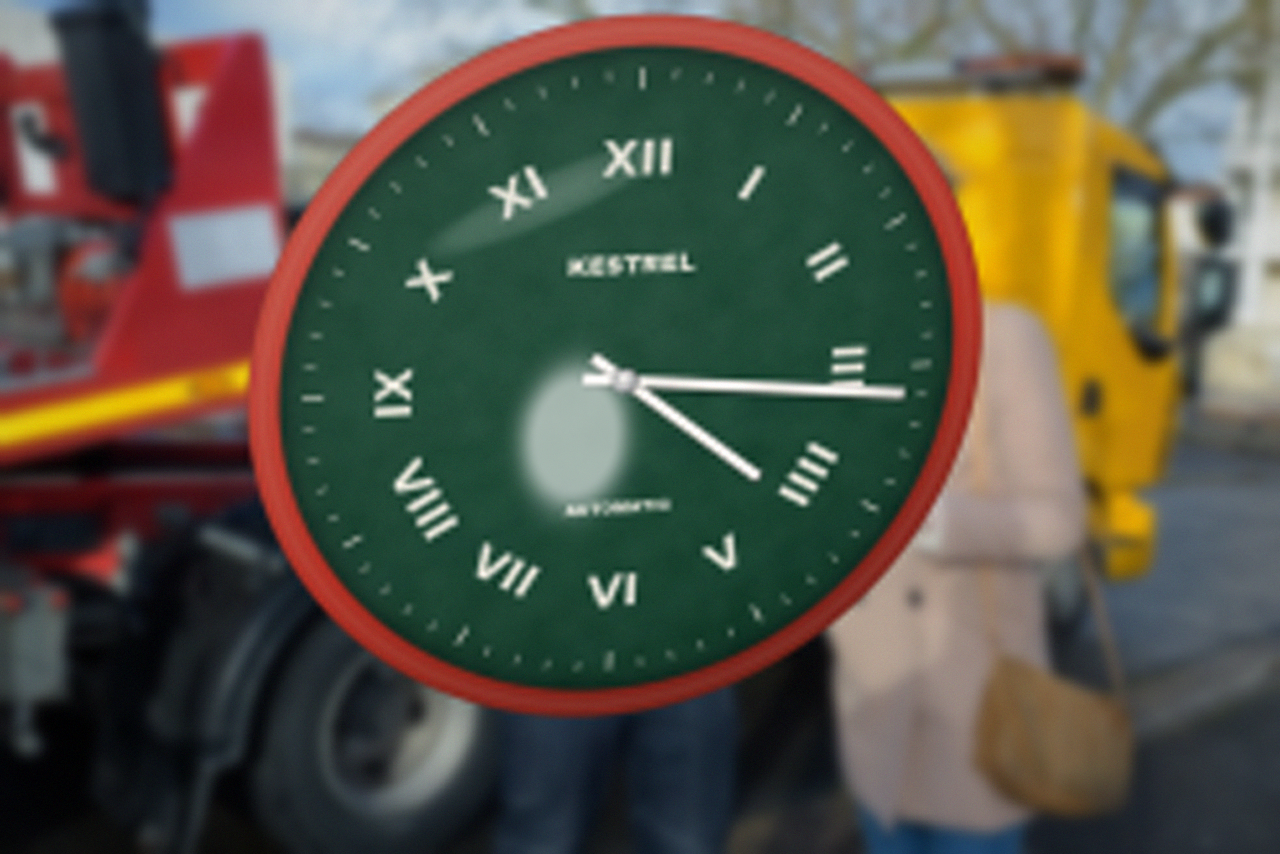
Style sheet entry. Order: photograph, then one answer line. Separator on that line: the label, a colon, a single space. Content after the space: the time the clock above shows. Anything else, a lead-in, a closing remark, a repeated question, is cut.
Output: 4:16
